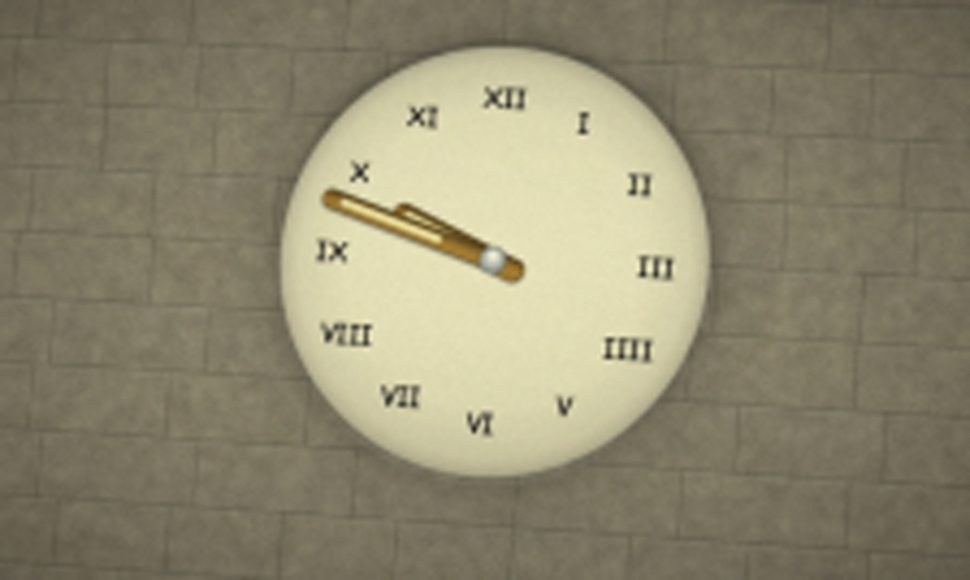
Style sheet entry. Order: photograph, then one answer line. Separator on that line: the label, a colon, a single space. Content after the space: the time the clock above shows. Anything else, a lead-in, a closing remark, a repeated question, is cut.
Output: 9:48
